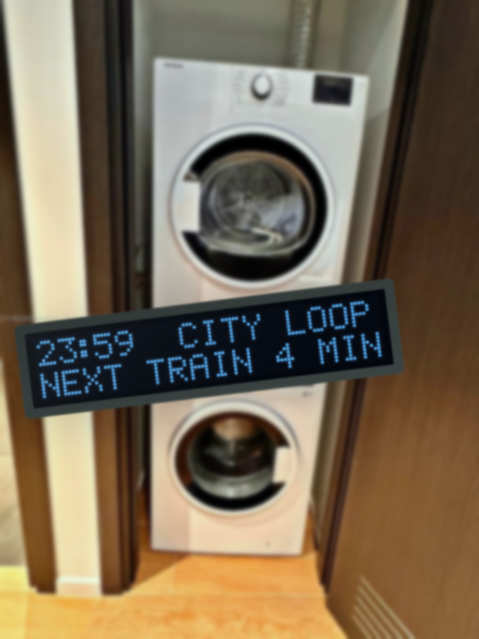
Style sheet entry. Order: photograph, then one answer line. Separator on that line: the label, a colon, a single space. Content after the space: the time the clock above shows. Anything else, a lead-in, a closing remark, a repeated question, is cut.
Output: 23:59
